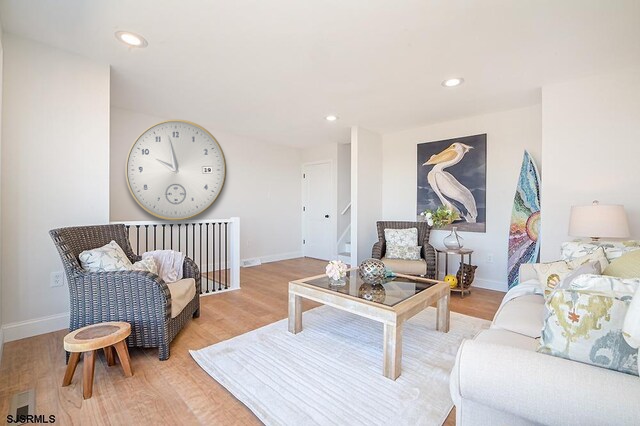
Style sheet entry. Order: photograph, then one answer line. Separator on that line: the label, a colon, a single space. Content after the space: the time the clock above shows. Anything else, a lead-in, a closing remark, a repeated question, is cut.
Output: 9:58
